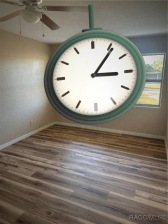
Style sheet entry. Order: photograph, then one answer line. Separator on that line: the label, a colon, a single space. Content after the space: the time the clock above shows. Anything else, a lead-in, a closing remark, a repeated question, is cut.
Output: 3:06
